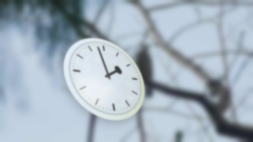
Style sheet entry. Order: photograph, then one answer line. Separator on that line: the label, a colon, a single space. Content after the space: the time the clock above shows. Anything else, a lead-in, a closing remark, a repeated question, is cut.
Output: 1:58
